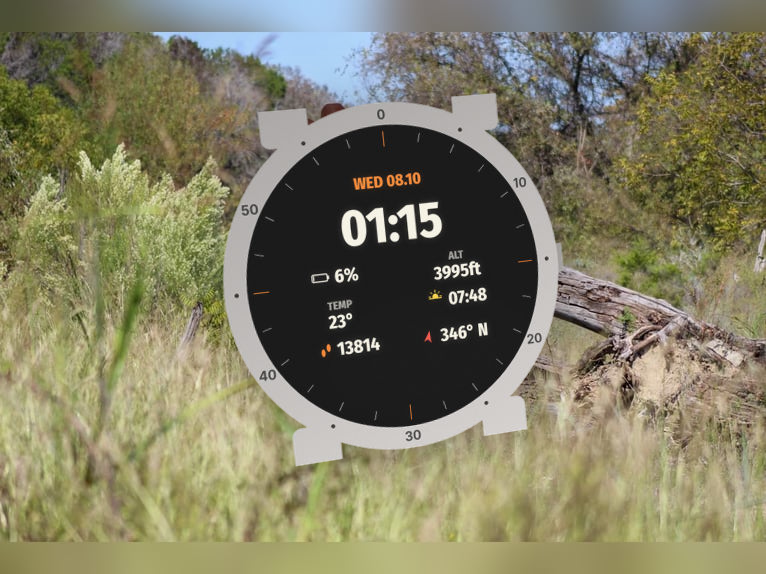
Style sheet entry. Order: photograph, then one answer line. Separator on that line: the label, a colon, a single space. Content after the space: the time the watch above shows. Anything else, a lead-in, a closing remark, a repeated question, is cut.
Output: 1:15
